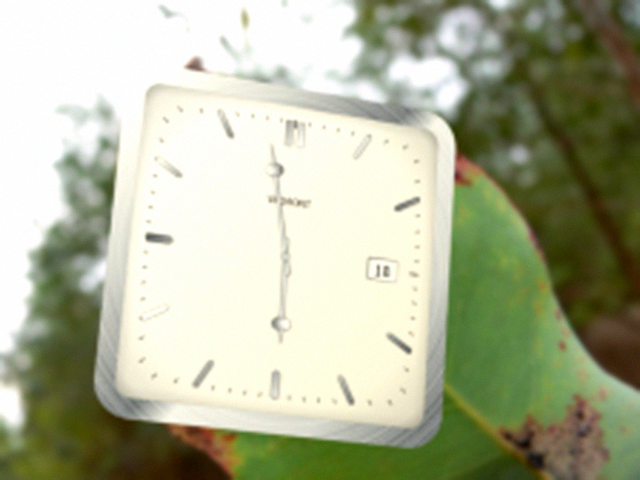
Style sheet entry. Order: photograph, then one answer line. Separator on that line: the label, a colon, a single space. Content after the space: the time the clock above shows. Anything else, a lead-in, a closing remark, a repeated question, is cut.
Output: 5:58
